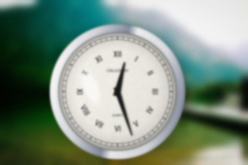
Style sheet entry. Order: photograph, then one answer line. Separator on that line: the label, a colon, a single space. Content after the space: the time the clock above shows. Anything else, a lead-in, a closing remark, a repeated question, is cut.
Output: 12:27
